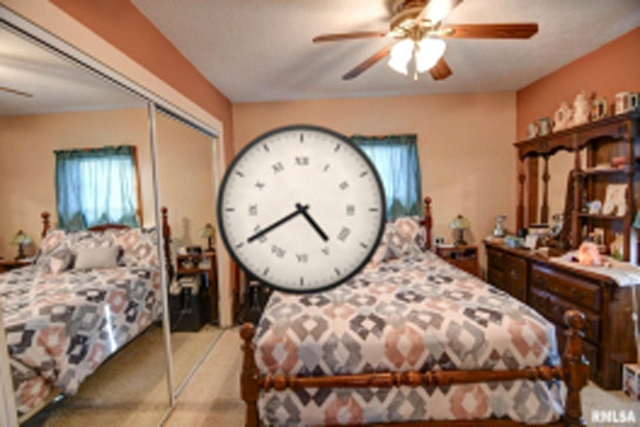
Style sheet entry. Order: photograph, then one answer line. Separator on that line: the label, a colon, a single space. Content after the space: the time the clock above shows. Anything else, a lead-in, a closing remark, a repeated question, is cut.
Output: 4:40
